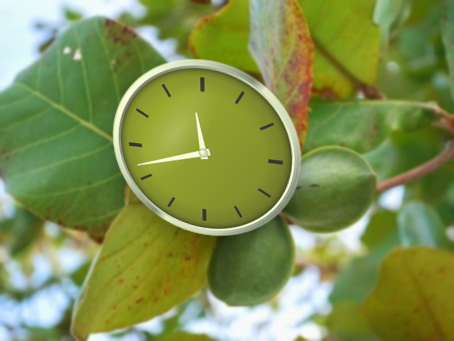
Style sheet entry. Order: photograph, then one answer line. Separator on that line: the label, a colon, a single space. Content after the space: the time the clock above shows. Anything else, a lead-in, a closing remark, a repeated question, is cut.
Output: 11:42
